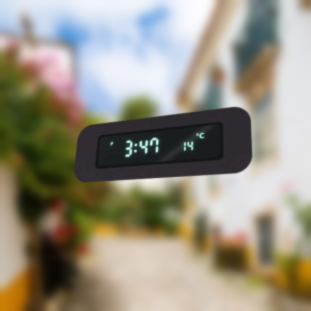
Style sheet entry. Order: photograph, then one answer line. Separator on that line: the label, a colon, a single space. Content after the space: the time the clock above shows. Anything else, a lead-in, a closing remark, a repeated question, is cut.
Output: 3:47
